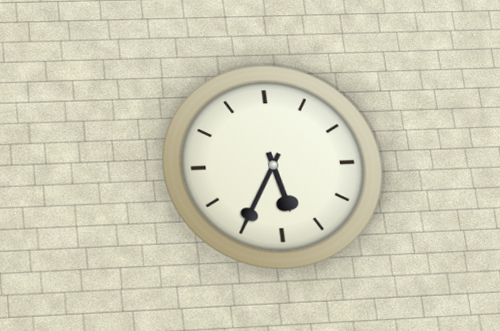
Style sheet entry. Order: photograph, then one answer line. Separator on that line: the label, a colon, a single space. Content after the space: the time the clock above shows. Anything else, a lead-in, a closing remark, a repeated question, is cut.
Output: 5:35
